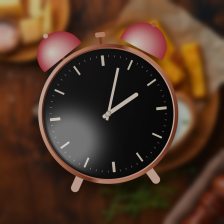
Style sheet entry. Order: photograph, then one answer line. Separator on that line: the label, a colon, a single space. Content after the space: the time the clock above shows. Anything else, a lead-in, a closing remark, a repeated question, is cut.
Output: 2:03
